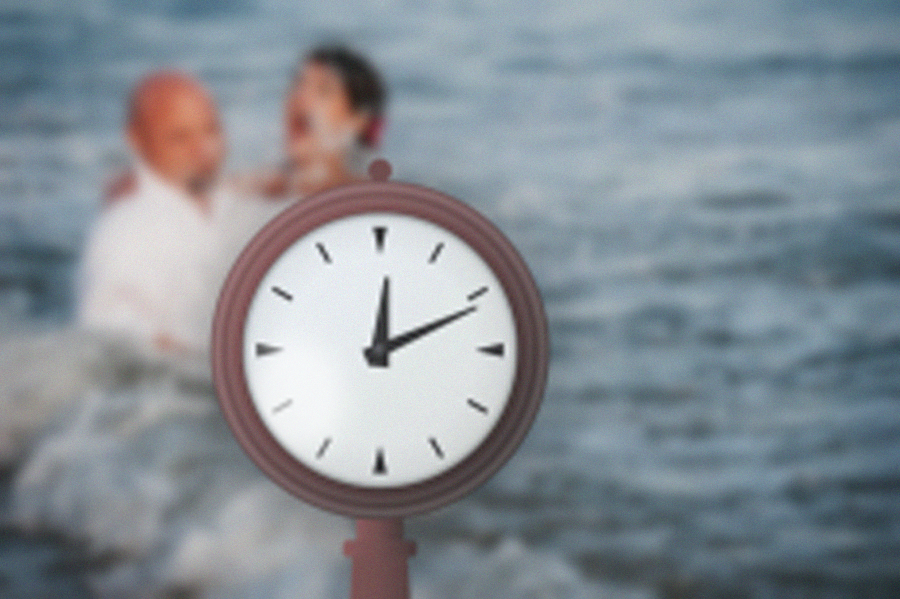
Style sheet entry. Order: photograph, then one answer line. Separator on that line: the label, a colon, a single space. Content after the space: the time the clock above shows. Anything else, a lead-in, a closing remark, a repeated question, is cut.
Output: 12:11
